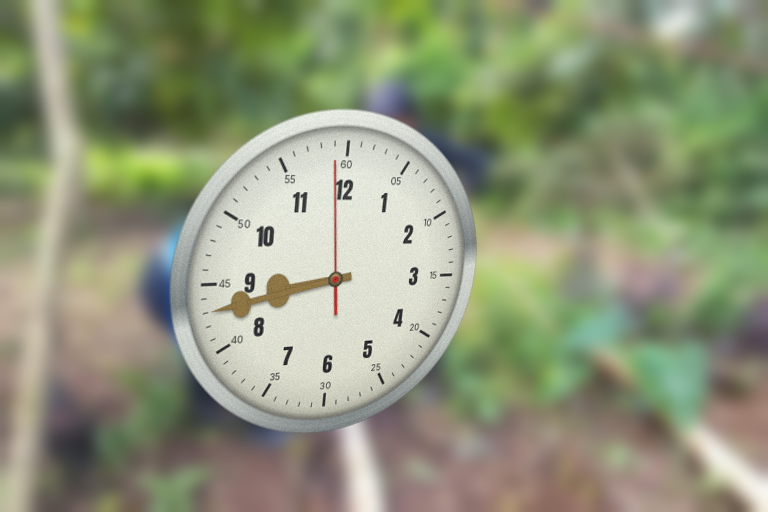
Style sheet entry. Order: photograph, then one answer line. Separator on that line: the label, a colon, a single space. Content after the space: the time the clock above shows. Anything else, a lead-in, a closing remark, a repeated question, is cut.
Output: 8:42:59
